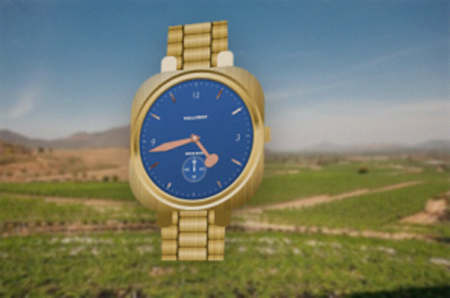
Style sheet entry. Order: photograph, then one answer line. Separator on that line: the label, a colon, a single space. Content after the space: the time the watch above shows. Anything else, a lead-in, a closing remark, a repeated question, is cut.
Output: 4:43
